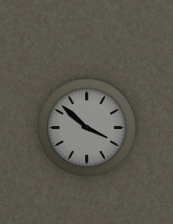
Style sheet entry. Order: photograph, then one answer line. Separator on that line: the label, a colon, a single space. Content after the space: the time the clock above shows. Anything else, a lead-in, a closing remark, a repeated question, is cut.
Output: 3:52
